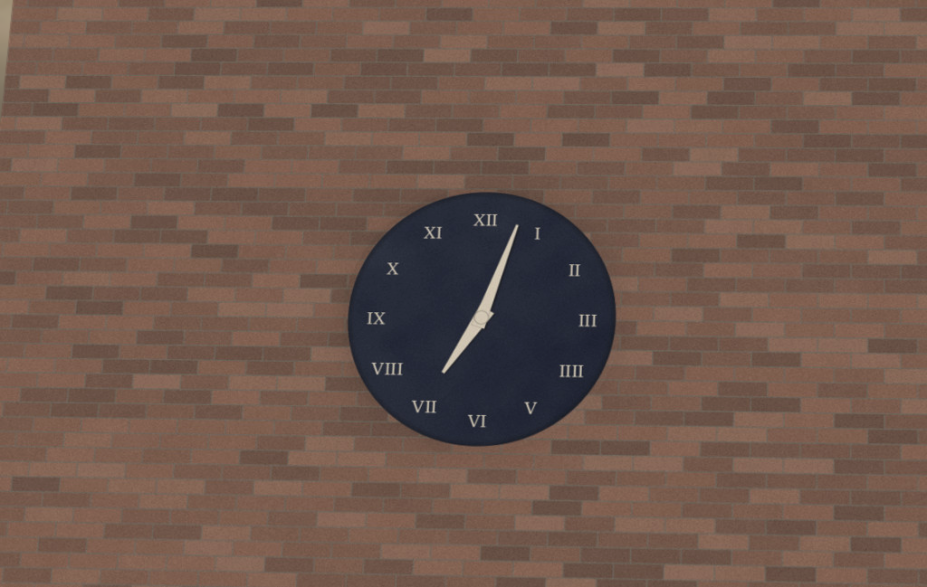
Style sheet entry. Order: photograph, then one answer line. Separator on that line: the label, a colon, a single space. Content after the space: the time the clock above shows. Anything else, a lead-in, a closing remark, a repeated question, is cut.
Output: 7:03
